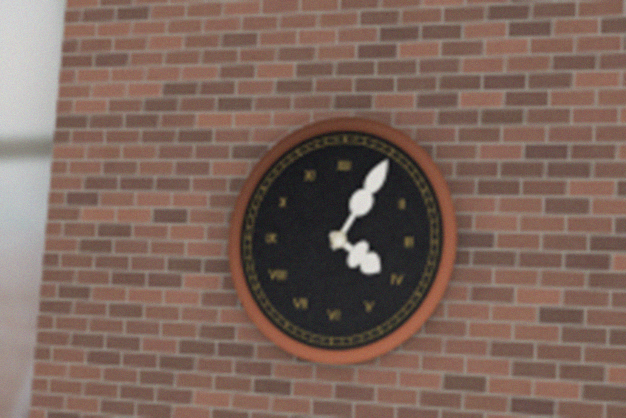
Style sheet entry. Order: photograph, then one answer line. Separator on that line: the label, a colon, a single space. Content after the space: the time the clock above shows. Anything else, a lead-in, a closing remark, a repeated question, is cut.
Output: 4:05
